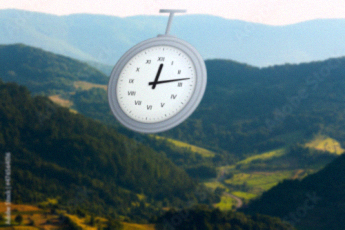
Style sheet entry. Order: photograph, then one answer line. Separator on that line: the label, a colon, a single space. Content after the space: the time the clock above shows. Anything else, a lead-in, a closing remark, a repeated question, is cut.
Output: 12:13
